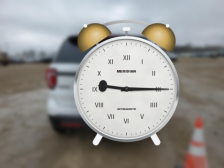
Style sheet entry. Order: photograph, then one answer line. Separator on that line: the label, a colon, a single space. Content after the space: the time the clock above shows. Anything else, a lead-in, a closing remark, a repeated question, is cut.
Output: 9:15
